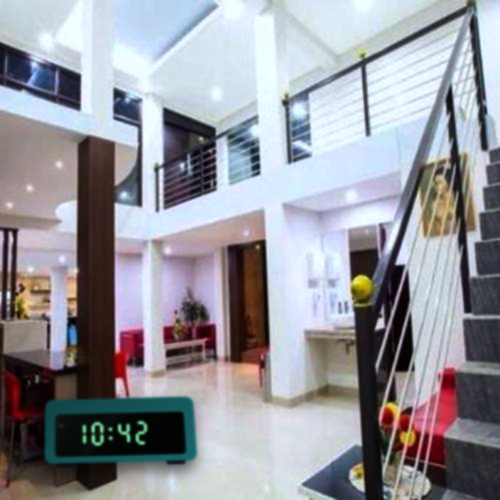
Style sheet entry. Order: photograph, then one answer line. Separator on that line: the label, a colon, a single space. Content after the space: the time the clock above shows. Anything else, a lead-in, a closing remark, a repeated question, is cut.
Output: 10:42
